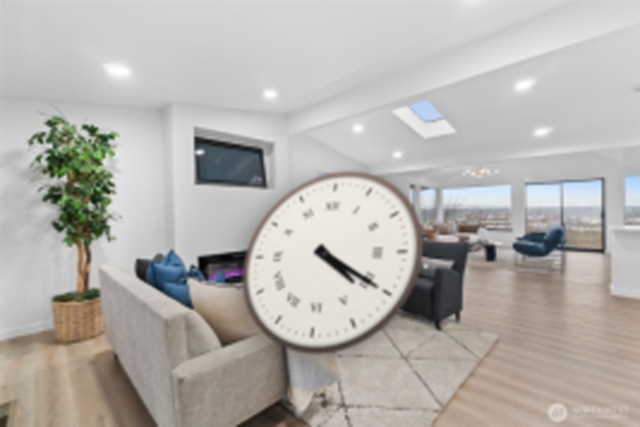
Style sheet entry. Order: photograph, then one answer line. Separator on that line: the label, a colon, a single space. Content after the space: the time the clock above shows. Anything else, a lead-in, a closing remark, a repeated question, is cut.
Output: 4:20
